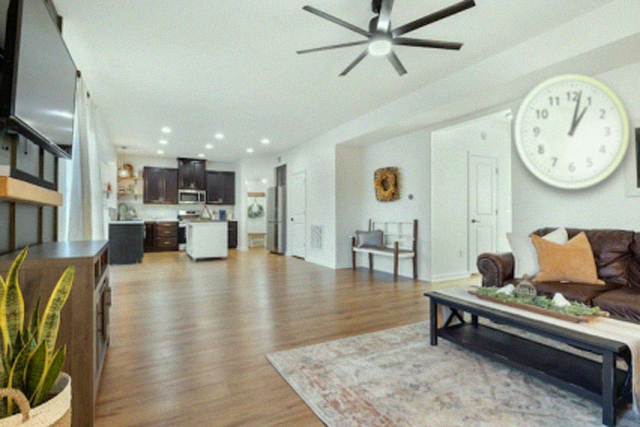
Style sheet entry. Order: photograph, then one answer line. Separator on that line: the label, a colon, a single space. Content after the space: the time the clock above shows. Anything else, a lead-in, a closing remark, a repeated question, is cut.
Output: 1:02
